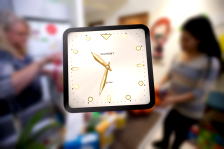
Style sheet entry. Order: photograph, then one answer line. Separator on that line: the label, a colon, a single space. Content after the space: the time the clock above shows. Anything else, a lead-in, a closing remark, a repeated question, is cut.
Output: 10:33
